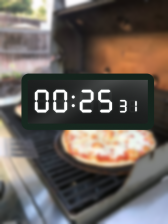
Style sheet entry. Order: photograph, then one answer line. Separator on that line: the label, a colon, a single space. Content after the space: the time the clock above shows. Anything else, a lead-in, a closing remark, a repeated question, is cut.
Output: 0:25:31
